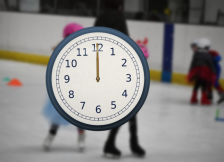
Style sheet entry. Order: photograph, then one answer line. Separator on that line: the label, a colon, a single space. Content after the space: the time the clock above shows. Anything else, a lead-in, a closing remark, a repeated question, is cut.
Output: 12:00
